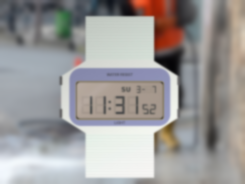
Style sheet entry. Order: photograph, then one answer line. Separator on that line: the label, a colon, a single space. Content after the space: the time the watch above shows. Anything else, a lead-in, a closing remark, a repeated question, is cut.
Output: 11:31
